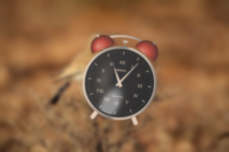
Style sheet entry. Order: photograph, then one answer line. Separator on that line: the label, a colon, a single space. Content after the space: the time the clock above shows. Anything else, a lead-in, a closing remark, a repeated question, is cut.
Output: 11:06
